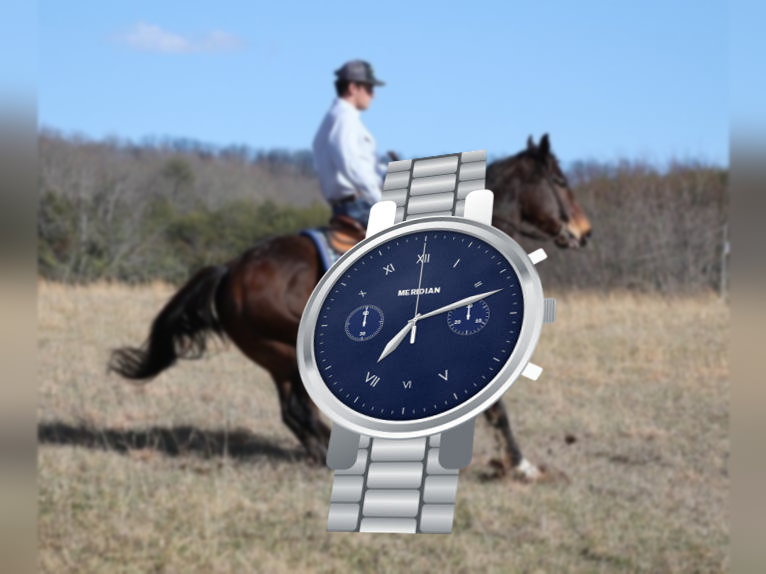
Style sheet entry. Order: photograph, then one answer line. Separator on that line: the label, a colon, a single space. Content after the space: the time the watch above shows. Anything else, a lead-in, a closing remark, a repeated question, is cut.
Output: 7:12
